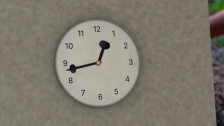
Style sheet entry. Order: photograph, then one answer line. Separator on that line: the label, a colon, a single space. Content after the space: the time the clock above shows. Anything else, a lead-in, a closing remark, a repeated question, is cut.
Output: 12:43
